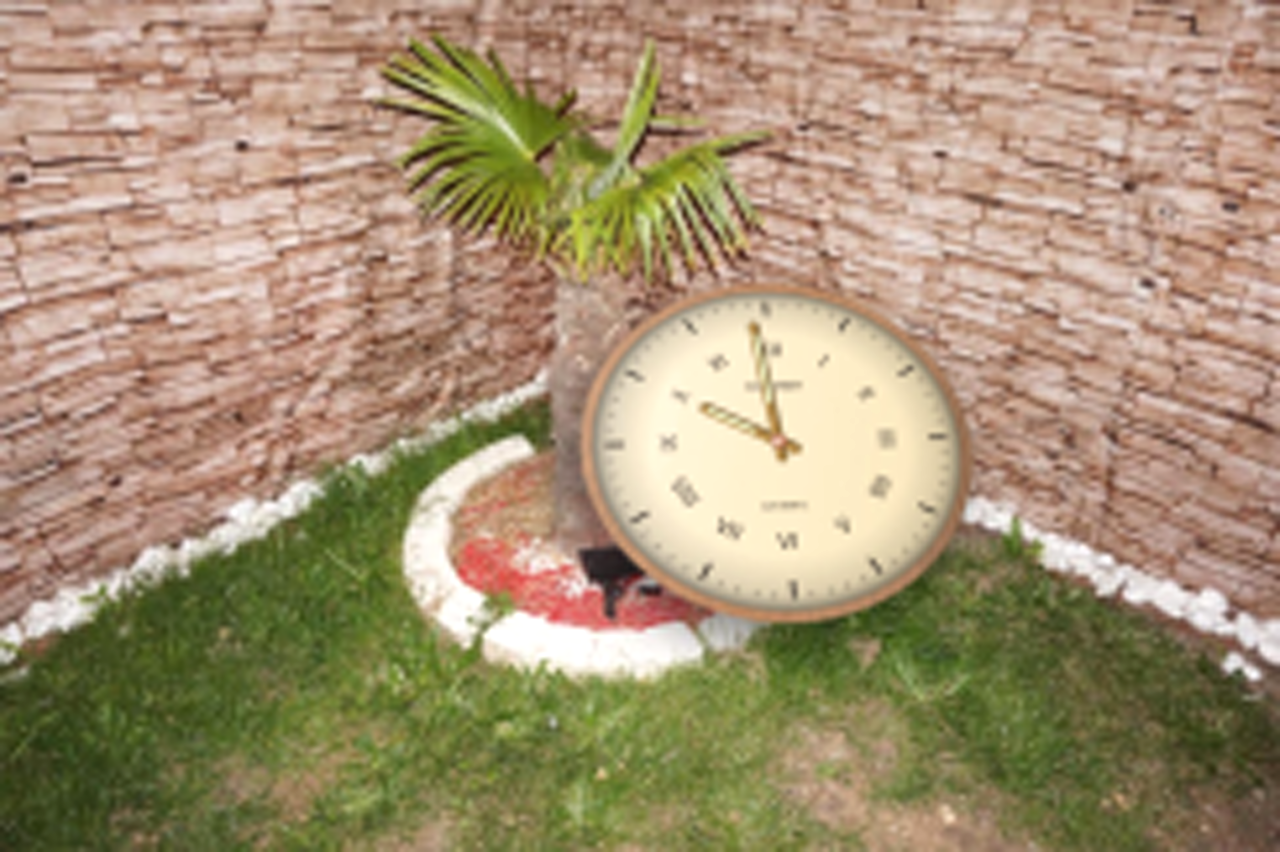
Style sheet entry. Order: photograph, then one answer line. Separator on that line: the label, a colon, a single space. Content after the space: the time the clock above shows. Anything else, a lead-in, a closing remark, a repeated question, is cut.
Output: 9:59
